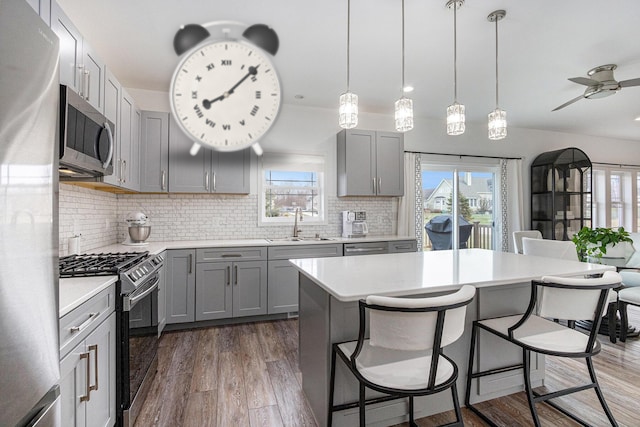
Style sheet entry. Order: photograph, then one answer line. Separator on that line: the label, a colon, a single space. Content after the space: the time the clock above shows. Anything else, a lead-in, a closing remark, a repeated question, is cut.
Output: 8:08
